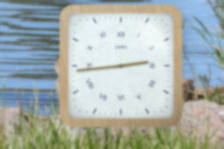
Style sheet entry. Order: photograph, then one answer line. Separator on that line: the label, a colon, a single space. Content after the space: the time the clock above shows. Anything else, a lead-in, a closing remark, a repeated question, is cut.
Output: 2:44
